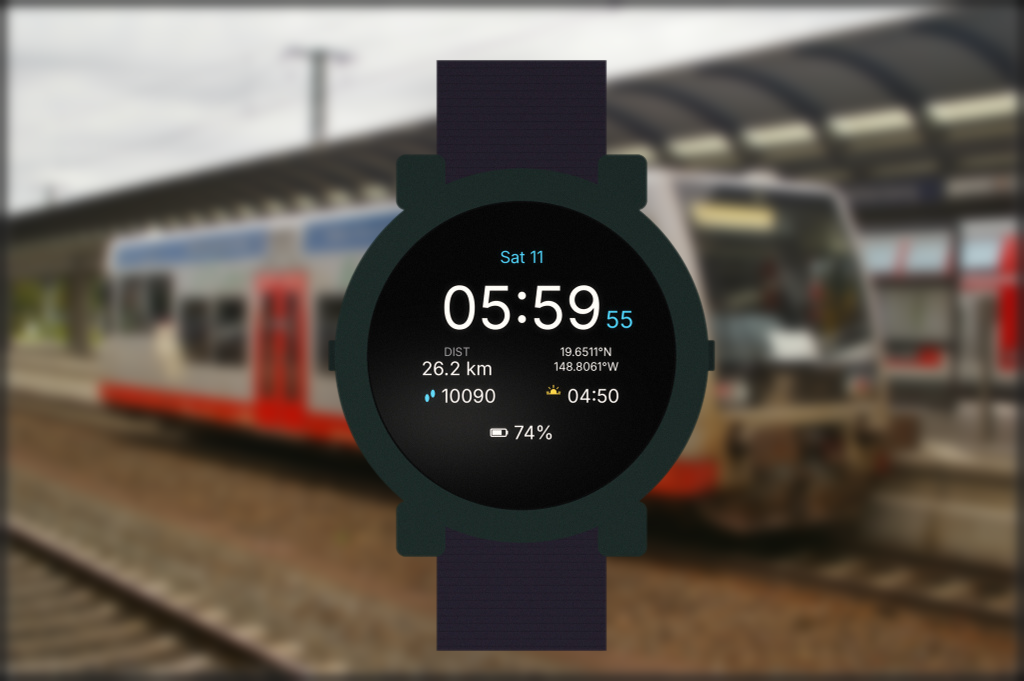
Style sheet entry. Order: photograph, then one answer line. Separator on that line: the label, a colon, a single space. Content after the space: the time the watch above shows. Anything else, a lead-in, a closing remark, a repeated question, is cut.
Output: 5:59:55
